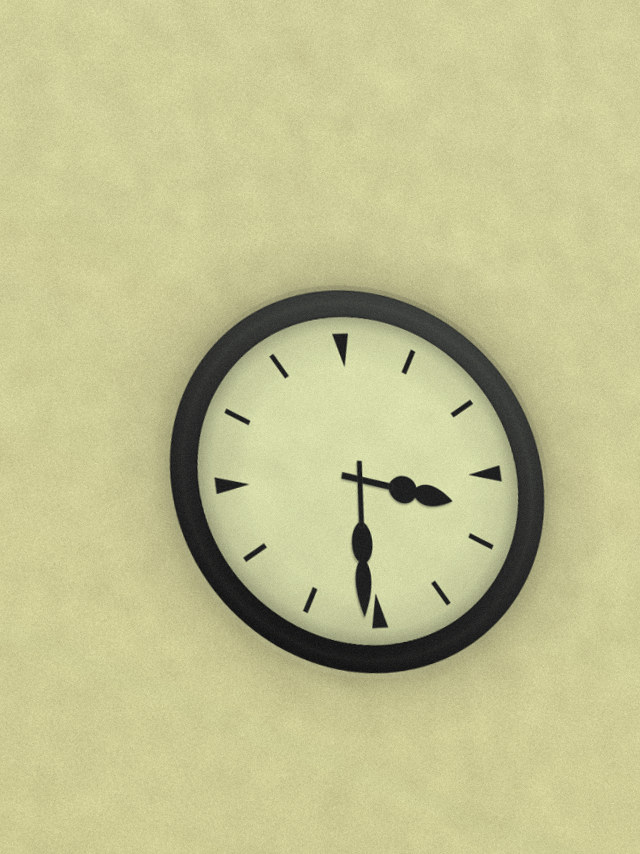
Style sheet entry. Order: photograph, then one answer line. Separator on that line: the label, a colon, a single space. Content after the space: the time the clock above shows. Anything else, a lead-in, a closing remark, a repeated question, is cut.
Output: 3:31
